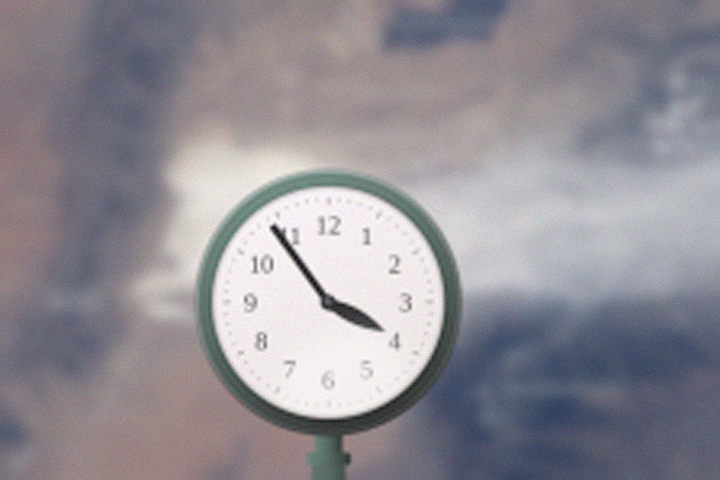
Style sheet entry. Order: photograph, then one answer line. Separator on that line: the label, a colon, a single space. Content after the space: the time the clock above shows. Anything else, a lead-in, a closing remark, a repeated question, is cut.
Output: 3:54
